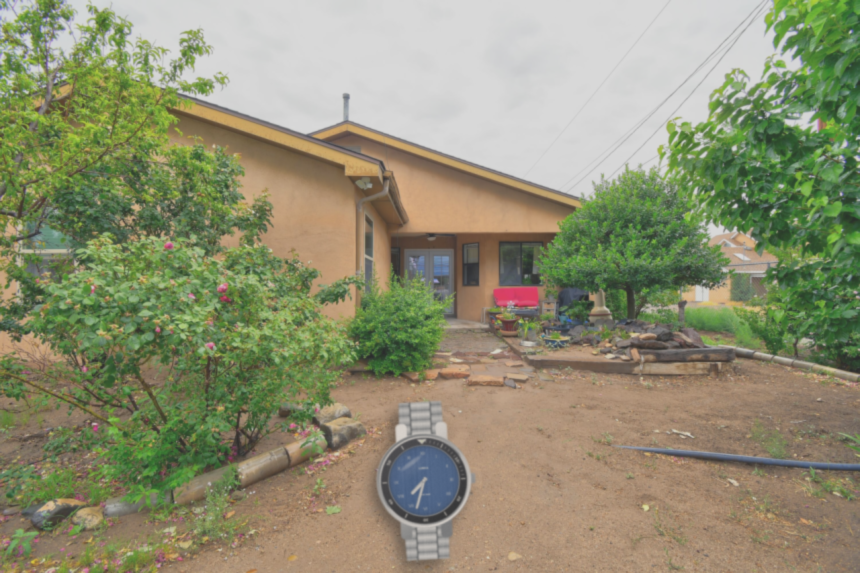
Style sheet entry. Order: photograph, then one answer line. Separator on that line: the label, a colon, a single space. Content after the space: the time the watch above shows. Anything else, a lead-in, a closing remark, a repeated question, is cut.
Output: 7:33
